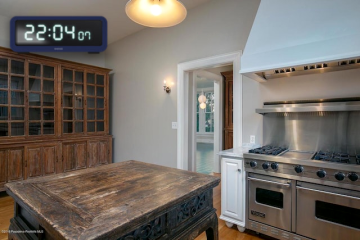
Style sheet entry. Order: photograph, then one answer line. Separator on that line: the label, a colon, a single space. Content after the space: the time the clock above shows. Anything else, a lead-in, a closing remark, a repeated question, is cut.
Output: 22:04:07
